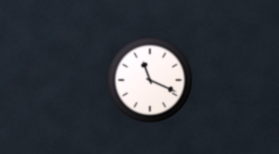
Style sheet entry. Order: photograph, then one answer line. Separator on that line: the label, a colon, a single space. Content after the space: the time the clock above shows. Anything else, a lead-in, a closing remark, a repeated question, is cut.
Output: 11:19
